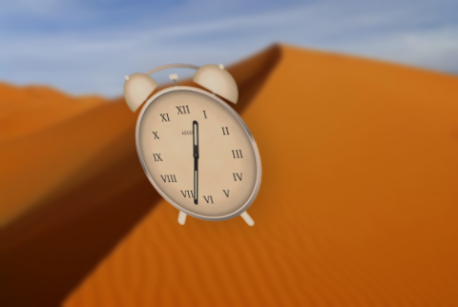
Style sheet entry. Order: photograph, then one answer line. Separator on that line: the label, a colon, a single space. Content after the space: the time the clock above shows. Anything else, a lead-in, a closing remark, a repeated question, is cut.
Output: 12:33
